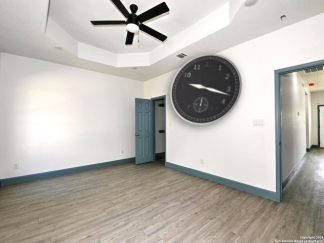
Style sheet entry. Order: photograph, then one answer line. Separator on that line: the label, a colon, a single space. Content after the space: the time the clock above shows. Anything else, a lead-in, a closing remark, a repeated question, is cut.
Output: 9:17
